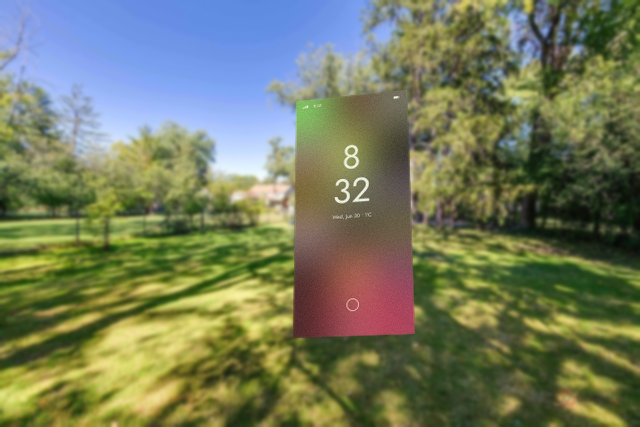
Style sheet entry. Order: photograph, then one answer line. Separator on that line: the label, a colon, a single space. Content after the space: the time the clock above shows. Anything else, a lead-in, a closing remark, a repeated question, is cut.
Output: 8:32
